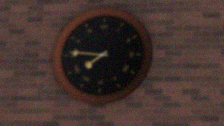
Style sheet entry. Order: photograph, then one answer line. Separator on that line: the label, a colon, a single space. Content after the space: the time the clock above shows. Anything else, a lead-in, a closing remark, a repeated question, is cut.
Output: 7:46
